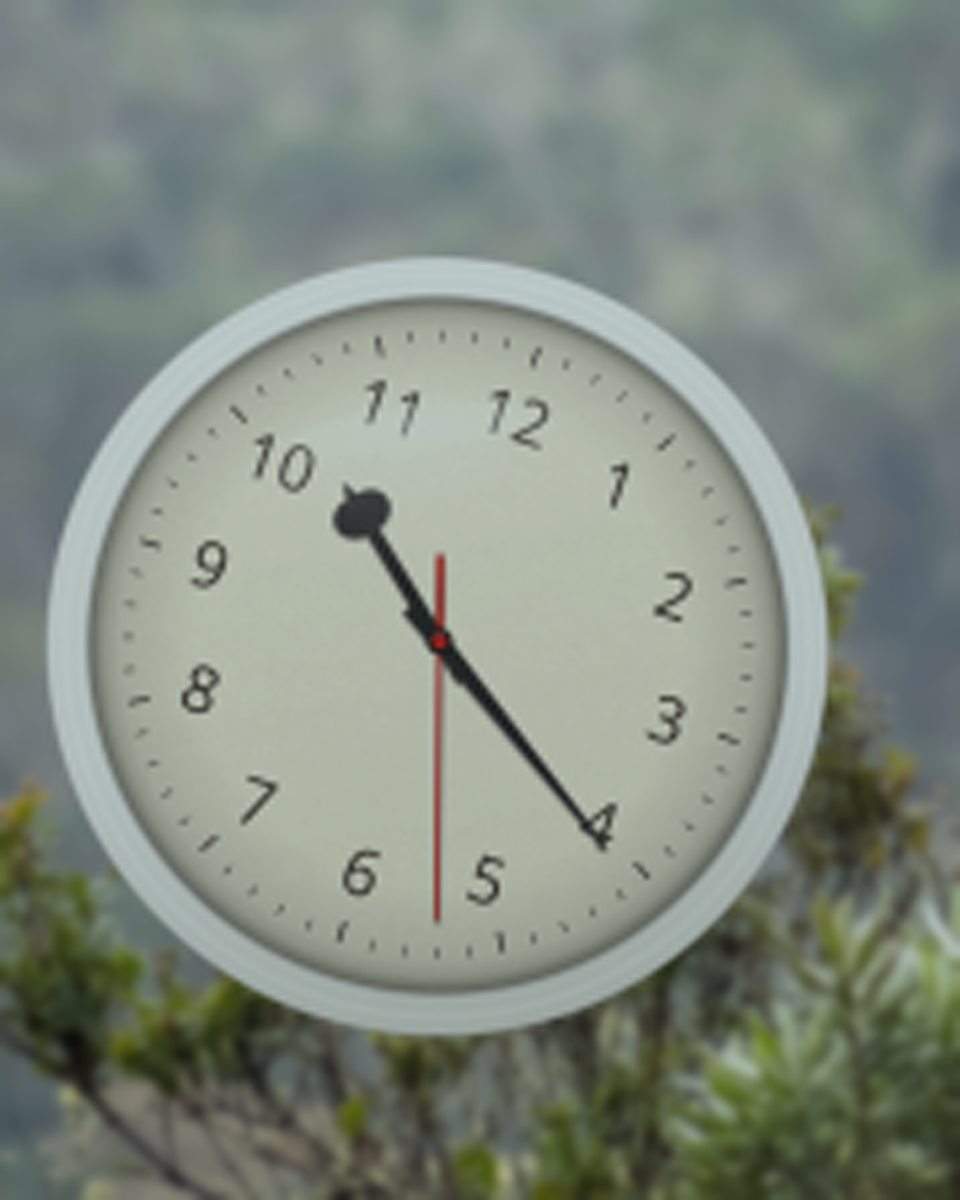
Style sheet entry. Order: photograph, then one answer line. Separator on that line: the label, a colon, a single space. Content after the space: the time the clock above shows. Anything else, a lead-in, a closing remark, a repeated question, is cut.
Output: 10:20:27
